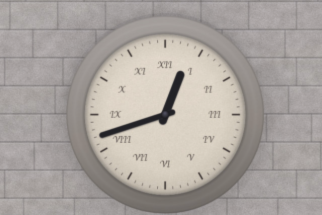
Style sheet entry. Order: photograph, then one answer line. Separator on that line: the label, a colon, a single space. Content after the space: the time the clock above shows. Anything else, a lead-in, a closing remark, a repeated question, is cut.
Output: 12:42
